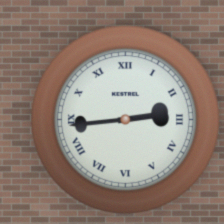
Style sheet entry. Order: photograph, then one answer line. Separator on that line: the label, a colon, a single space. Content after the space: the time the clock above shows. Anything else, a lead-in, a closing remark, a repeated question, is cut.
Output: 2:44
